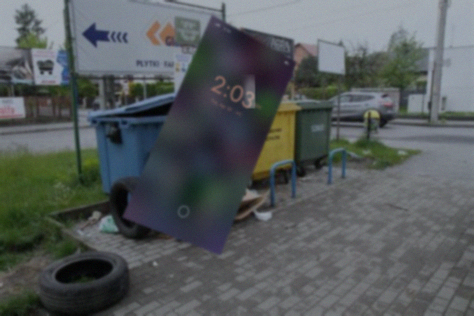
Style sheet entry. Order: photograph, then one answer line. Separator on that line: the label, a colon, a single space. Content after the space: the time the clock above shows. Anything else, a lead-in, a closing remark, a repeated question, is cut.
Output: 2:03
